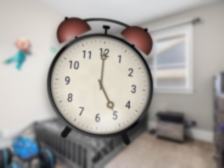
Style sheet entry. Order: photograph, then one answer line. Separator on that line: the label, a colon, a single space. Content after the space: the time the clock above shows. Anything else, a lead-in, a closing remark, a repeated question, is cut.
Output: 5:00
